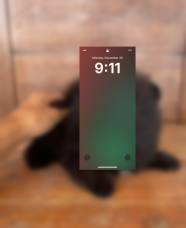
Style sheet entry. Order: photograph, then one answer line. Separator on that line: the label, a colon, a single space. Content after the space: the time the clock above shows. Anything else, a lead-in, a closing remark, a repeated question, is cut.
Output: 9:11
